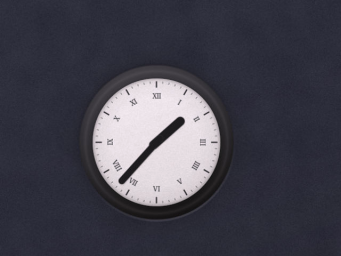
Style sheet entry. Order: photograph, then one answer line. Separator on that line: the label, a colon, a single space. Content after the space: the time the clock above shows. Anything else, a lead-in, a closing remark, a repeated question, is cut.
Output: 1:37
